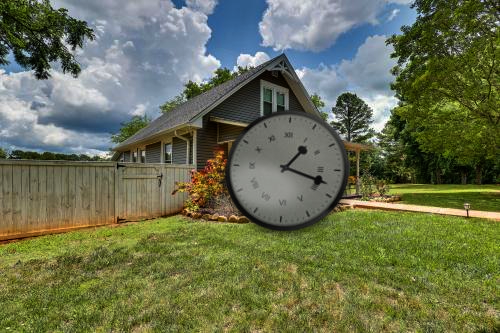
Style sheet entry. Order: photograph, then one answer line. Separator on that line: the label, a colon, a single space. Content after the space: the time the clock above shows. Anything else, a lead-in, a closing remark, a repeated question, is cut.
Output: 1:18
